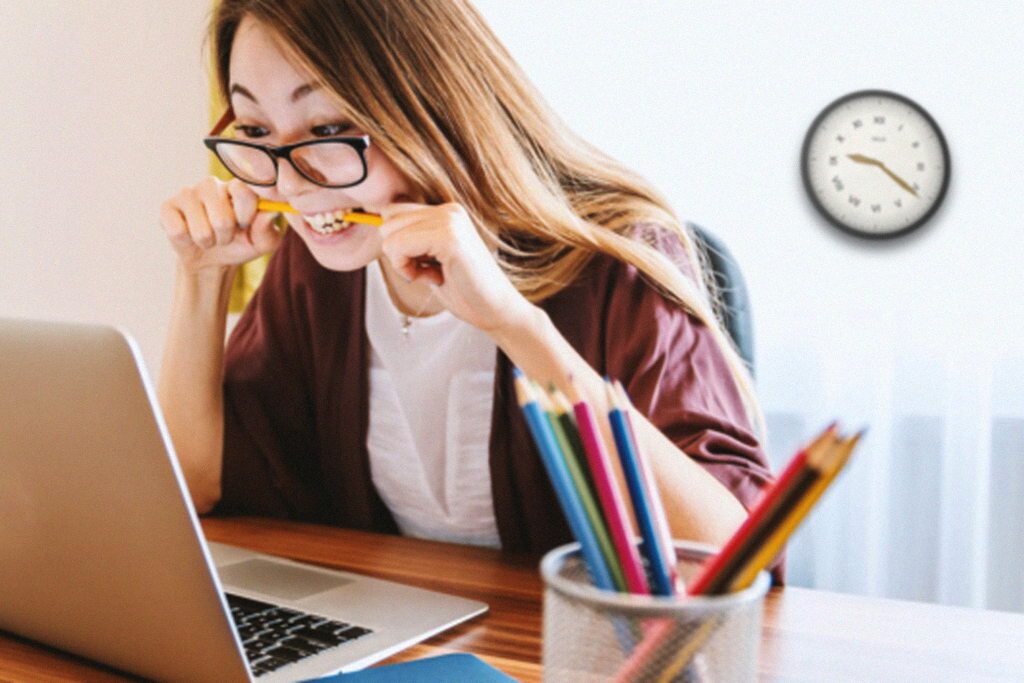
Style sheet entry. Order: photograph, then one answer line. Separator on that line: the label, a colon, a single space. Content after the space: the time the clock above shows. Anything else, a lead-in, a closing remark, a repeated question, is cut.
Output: 9:21
